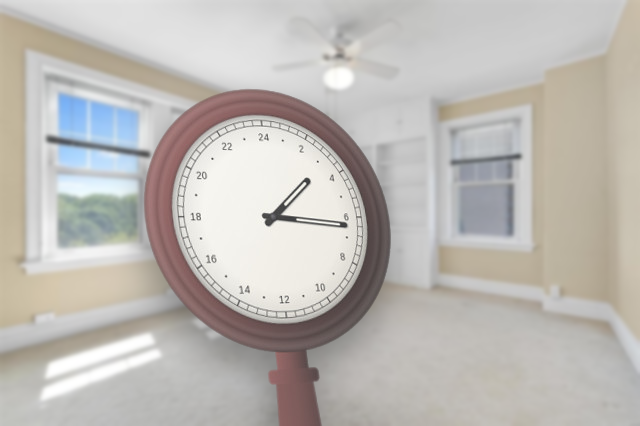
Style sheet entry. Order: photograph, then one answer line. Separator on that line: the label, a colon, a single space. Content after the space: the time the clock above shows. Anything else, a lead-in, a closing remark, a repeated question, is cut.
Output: 3:16
